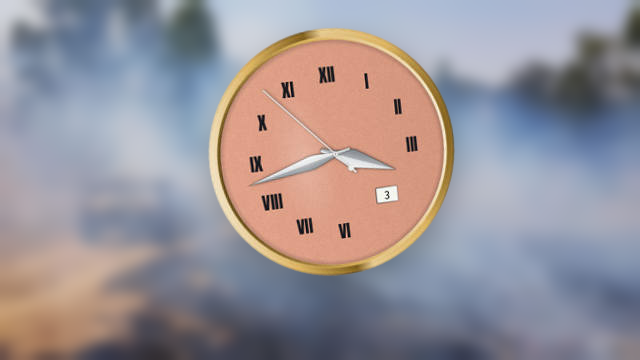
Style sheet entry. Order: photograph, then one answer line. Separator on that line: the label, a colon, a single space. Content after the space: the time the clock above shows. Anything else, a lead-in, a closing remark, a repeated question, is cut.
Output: 3:42:53
